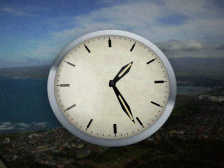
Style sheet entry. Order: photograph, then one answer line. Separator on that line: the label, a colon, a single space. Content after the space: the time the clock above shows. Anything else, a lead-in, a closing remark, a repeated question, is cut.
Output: 1:26
